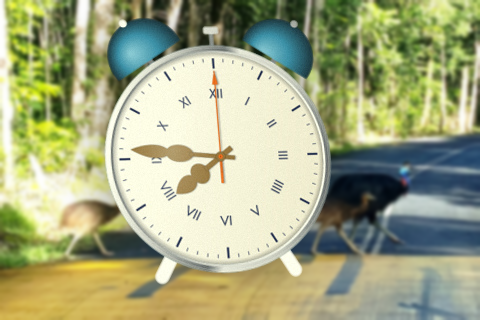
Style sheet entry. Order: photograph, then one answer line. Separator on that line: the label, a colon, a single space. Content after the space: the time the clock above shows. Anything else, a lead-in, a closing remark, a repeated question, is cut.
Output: 7:46:00
